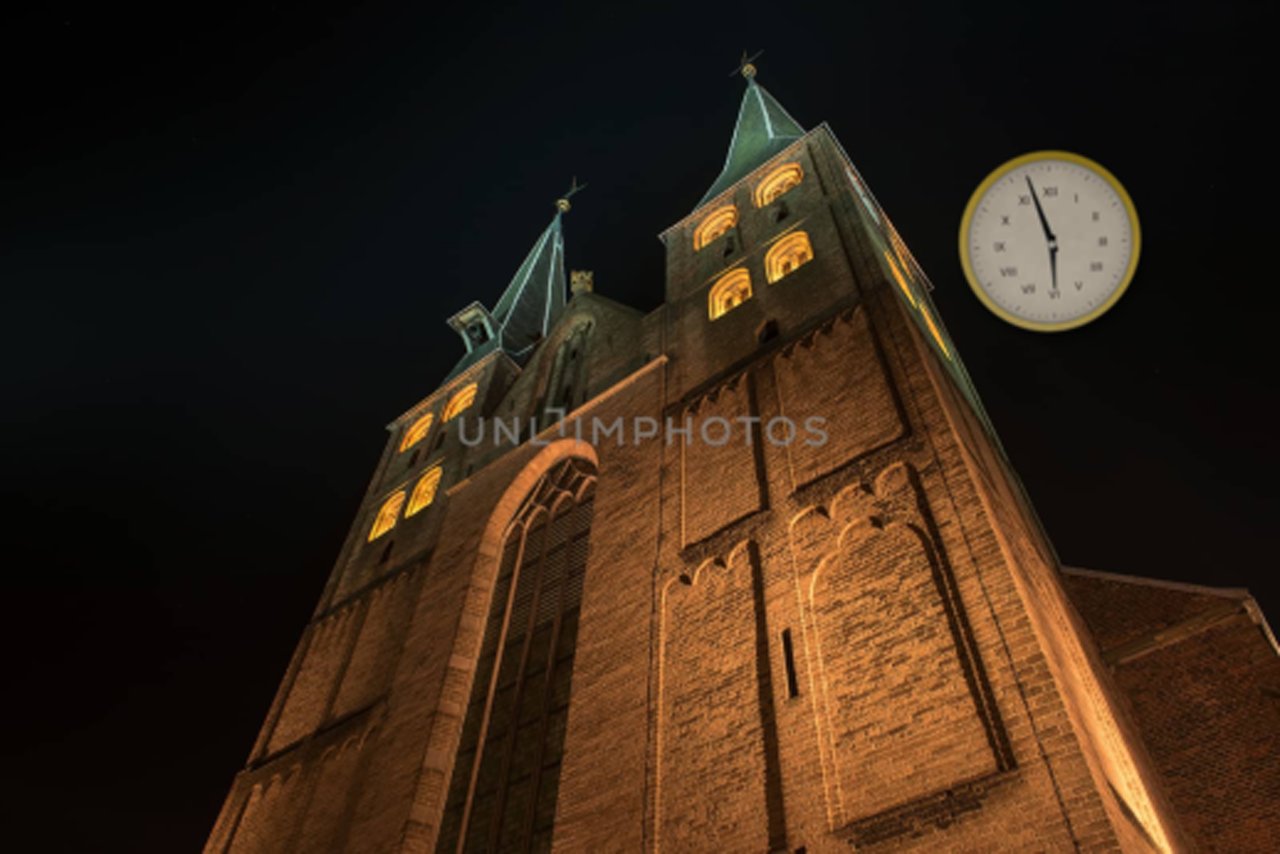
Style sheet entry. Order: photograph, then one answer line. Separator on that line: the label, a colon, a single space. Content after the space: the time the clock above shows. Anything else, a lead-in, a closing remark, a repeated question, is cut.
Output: 5:57
